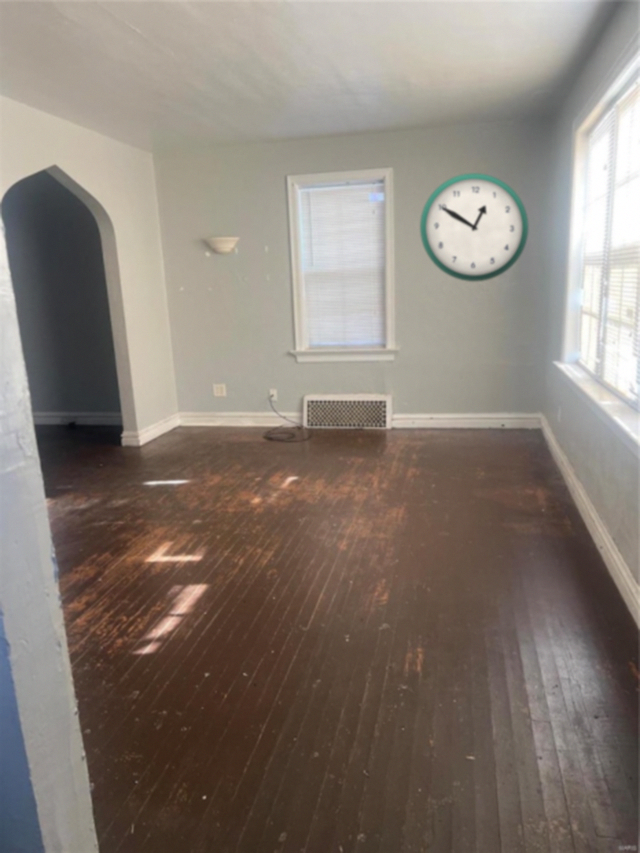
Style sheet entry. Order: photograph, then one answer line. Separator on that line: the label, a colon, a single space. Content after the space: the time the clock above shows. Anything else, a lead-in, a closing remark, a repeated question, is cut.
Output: 12:50
